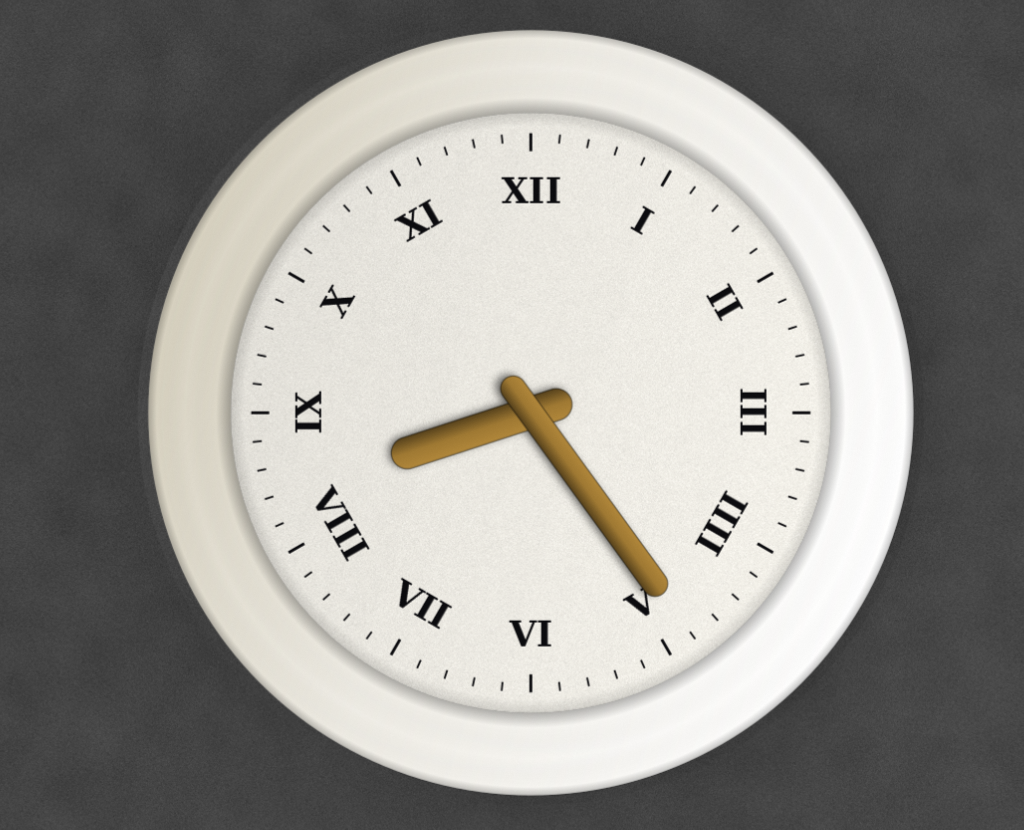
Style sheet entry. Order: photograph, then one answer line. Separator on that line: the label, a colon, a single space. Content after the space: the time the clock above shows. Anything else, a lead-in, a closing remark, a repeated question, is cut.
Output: 8:24
